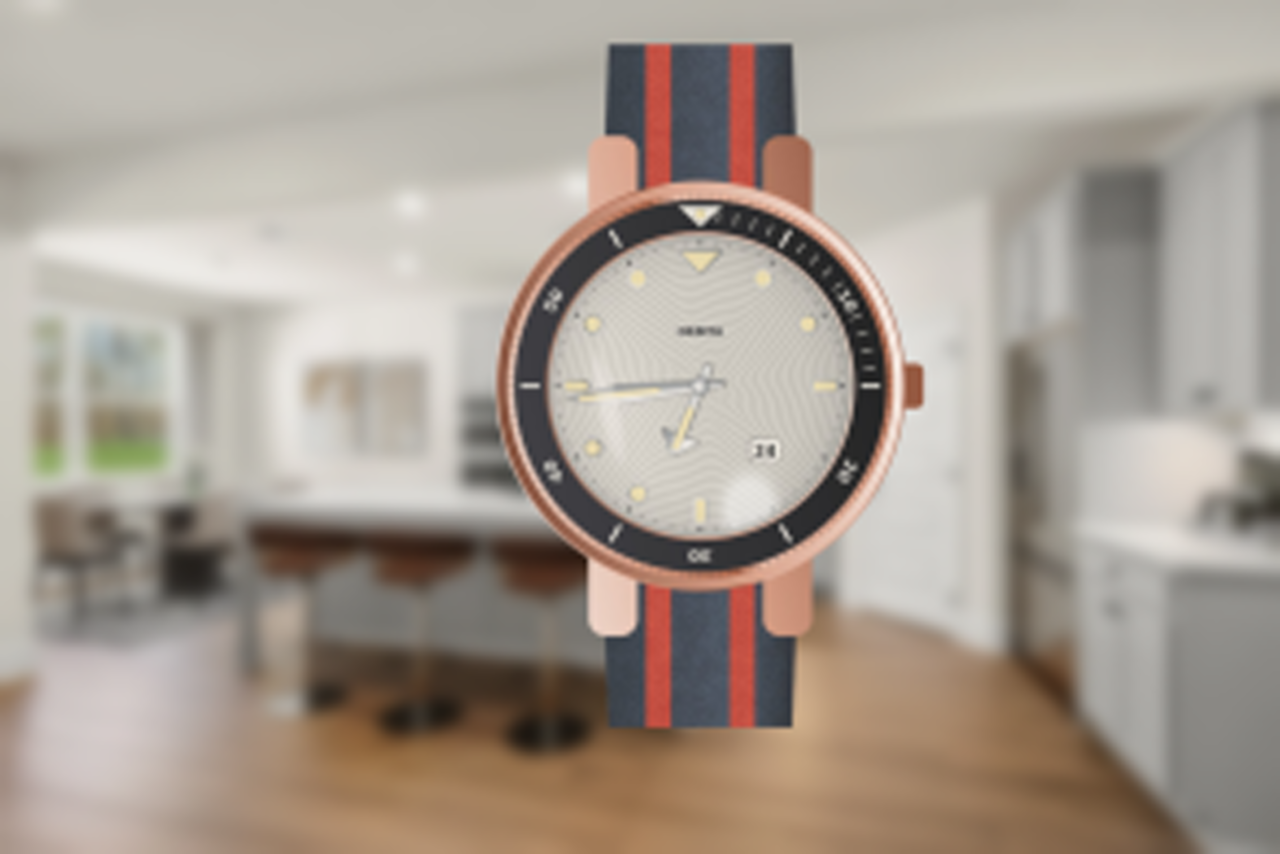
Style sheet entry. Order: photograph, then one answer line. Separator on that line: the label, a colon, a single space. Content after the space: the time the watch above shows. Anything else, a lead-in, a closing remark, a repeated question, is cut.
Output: 6:44
